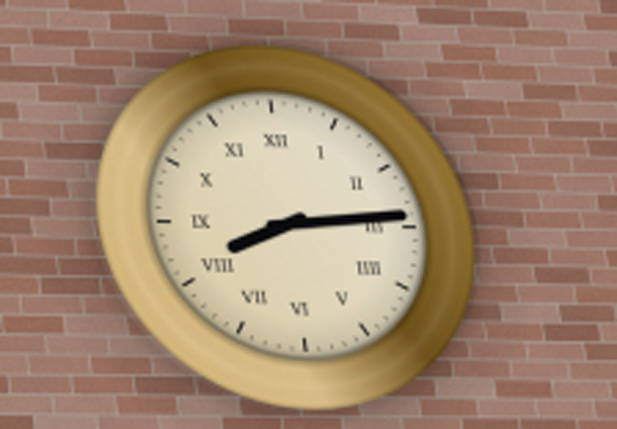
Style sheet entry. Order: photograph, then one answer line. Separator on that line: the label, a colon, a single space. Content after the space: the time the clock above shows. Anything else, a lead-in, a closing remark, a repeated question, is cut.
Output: 8:14
